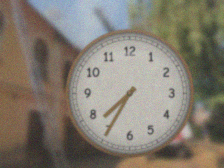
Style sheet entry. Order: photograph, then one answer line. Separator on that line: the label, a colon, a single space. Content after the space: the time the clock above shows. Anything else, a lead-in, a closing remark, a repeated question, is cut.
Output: 7:35
